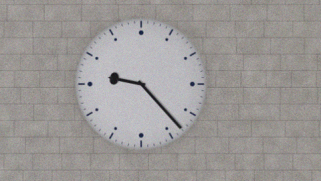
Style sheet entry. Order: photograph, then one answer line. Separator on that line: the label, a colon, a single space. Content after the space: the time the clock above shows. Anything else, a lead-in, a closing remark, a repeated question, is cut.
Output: 9:23
